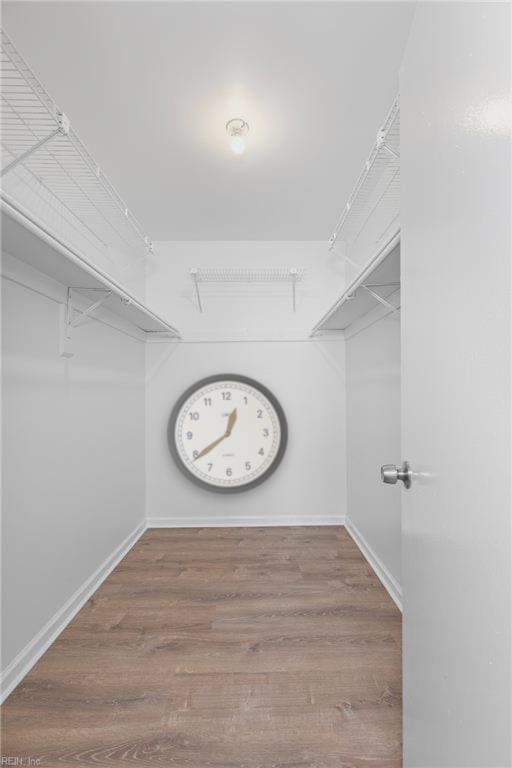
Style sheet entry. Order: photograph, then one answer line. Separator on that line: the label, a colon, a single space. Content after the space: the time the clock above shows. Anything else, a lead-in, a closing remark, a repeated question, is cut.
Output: 12:39
